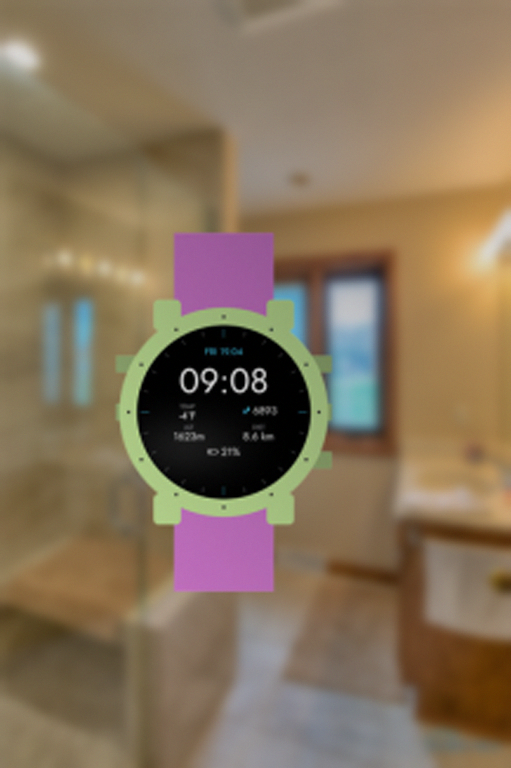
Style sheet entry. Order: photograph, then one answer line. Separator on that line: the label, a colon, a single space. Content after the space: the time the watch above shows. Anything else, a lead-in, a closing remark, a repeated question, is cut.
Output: 9:08
